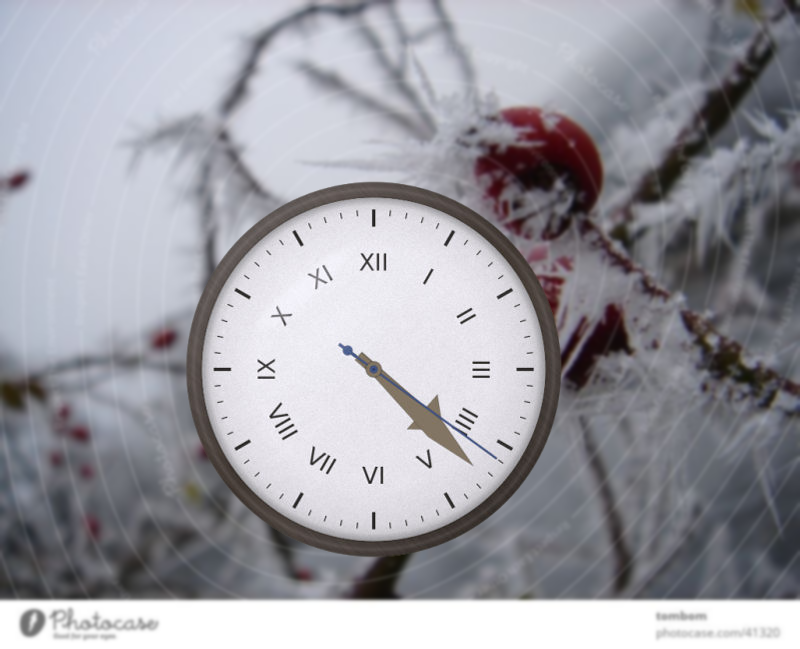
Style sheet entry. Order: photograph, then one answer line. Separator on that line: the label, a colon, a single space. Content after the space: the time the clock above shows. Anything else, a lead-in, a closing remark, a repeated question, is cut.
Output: 4:22:21
